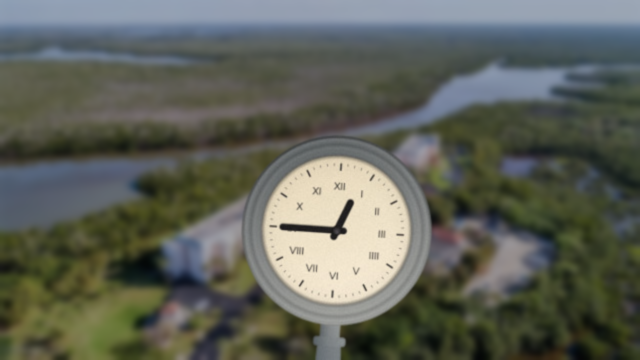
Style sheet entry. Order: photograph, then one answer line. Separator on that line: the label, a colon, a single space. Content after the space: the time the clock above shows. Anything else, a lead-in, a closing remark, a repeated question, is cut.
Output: 12:45
